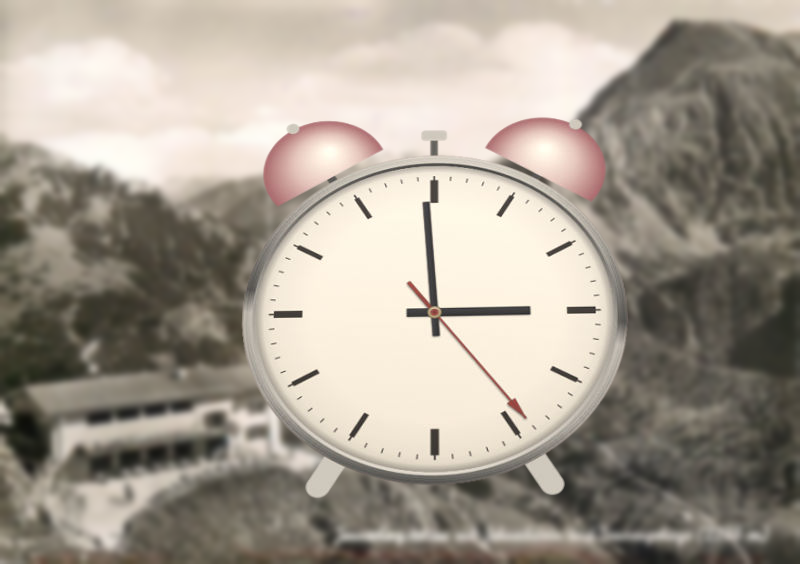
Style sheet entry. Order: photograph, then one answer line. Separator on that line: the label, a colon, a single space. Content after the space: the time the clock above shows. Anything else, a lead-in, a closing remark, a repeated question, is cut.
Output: 2:59:24
